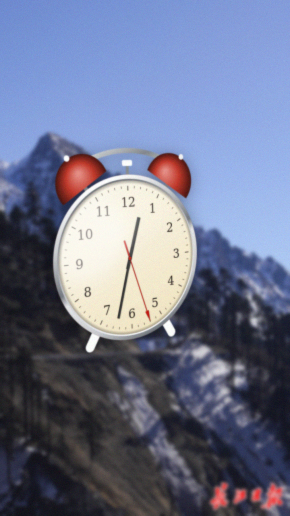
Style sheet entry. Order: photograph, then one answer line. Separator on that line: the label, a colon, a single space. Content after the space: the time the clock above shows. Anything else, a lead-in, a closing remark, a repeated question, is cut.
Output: 12:32:27
